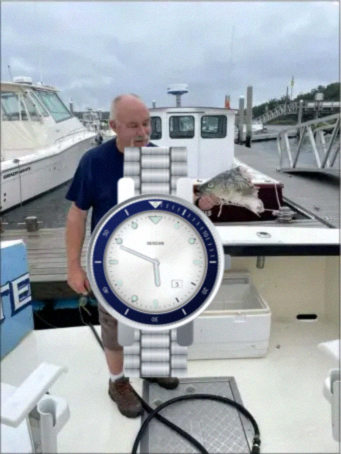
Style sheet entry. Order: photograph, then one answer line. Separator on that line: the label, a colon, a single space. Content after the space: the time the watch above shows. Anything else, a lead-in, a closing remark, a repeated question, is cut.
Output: 5:49
